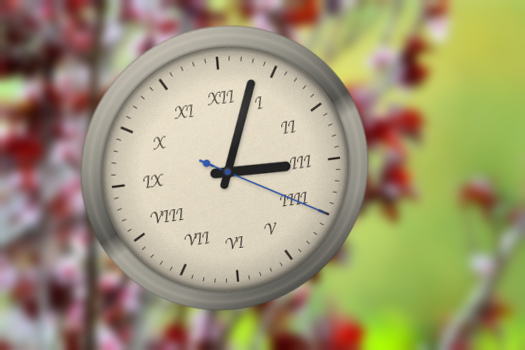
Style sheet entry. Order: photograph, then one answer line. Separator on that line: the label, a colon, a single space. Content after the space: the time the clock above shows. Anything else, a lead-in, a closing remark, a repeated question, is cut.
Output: 3:03:20
